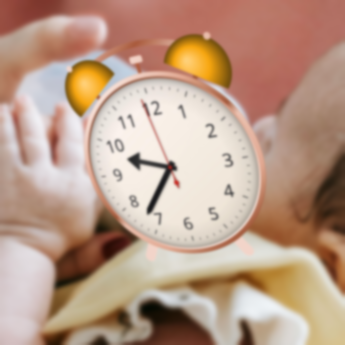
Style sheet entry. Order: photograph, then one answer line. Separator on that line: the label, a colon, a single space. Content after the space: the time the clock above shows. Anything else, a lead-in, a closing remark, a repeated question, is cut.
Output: 9:36:59
